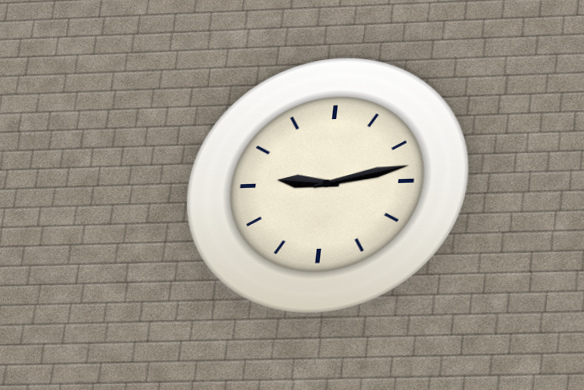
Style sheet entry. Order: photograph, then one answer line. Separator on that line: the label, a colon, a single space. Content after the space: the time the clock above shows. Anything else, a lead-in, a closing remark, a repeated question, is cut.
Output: 9:13
